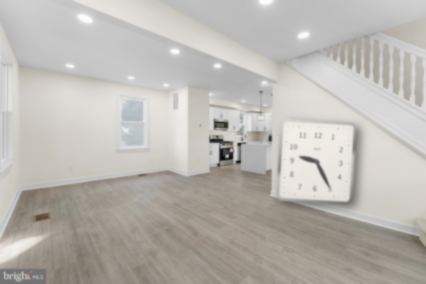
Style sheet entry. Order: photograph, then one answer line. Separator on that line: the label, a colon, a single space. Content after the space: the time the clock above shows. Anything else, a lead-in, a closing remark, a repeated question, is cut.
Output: 9:25
